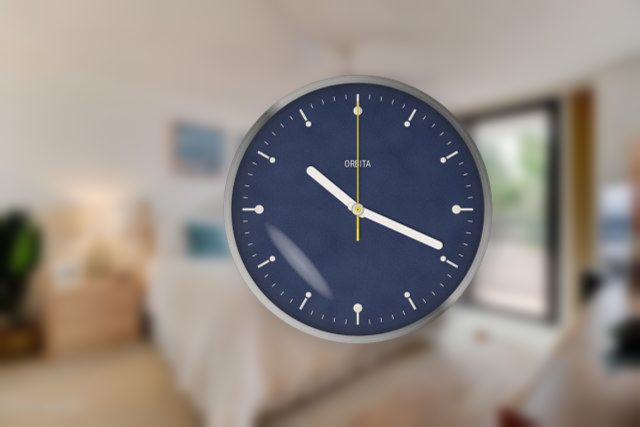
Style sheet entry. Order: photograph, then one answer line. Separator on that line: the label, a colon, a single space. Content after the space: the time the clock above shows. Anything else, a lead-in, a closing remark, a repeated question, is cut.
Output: 10:19:00
